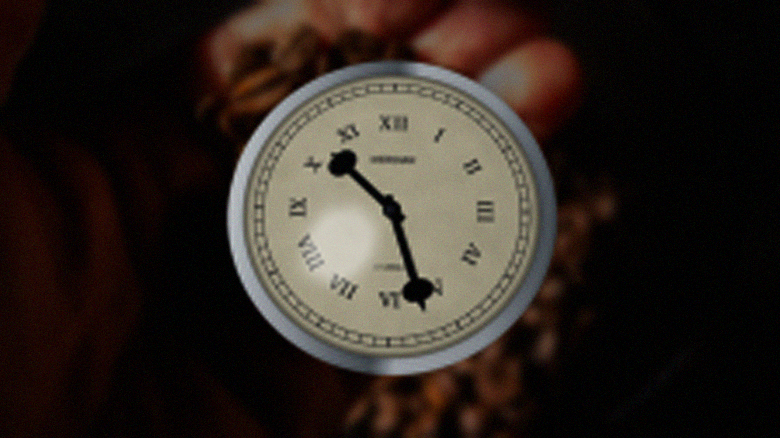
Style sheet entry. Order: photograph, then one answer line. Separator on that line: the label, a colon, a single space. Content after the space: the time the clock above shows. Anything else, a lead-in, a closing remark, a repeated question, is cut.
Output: 10:27
